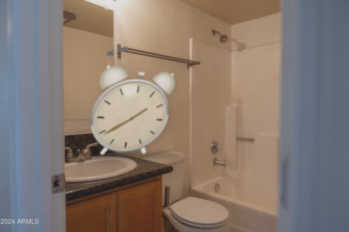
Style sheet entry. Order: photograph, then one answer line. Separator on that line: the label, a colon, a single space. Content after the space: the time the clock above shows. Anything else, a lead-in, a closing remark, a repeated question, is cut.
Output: 1:39
